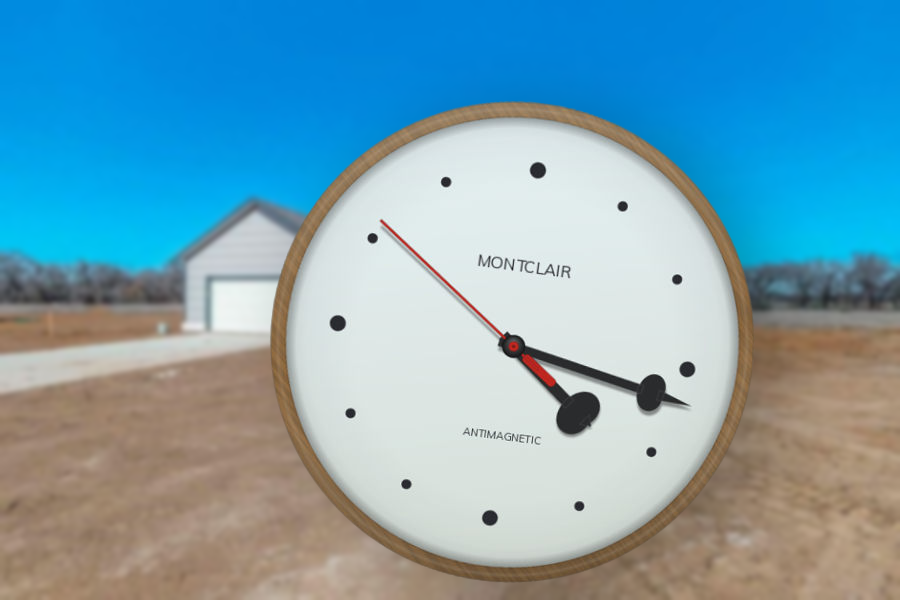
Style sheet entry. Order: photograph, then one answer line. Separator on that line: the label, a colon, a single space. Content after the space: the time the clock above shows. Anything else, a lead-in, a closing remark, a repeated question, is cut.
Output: 4:16:51
